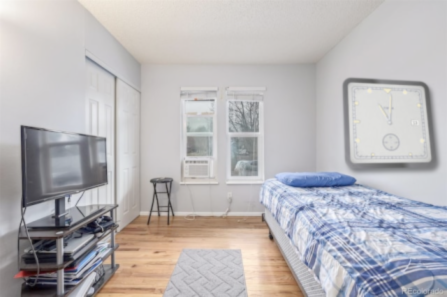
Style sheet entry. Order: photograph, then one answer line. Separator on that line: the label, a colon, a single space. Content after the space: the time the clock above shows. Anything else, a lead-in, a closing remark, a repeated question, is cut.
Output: 11:01
